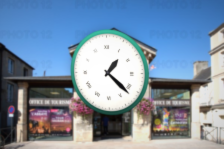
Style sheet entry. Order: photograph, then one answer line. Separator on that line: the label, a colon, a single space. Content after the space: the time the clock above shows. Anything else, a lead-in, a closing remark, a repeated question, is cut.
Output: 1:22
